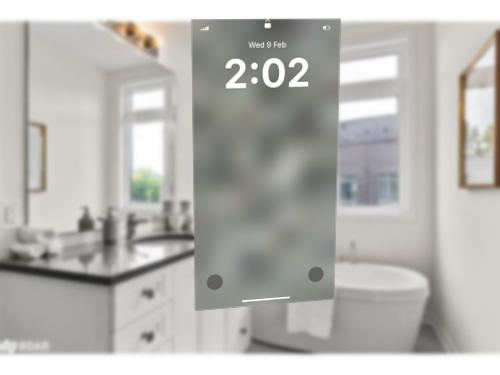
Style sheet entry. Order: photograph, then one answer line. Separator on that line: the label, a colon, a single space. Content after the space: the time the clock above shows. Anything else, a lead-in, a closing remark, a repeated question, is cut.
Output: 2:02
